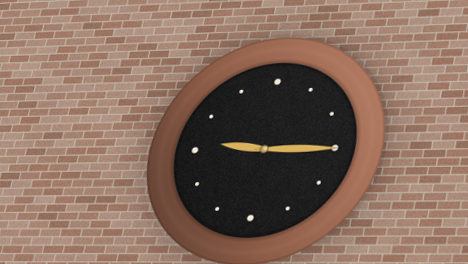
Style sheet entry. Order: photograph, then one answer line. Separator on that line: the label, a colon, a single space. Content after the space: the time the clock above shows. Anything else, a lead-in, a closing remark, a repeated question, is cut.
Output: 9:15
